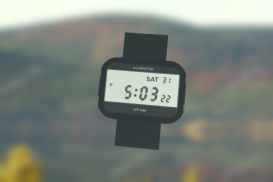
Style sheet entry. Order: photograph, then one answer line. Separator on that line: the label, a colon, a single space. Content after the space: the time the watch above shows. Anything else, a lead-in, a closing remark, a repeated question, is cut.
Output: 5:03:22
